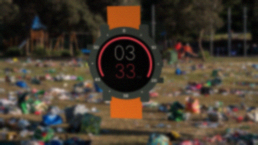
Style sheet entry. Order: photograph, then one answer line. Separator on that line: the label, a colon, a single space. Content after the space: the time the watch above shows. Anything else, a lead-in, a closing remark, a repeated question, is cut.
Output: 3:33
